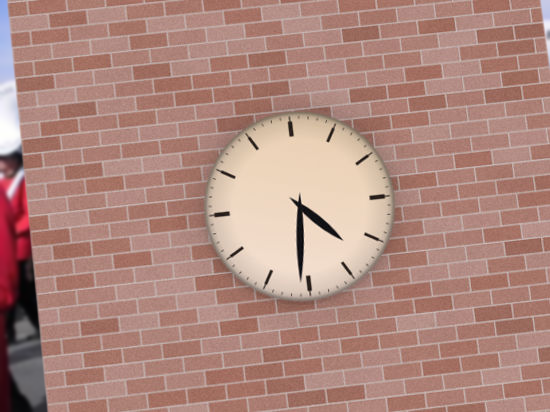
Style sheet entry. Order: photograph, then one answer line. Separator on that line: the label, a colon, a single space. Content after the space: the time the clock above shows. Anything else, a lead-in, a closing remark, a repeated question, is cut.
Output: 4:31
